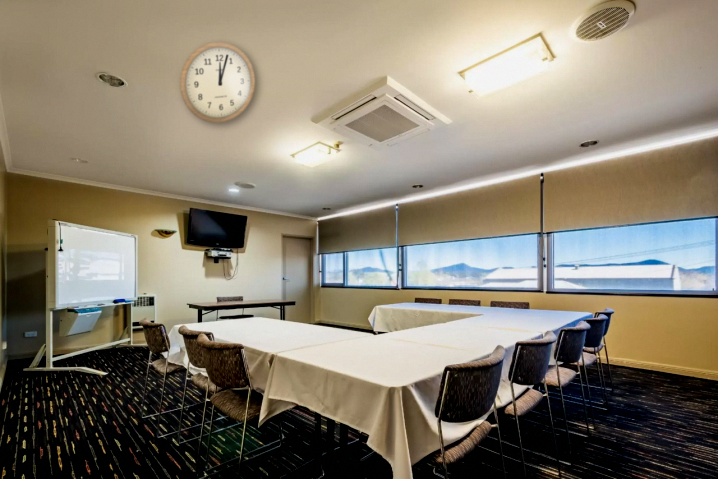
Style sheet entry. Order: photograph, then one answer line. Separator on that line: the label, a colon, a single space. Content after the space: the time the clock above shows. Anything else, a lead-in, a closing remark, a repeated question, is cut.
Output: 12:03
